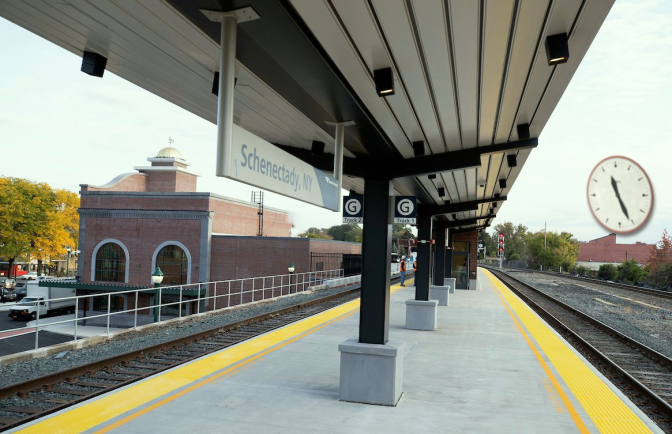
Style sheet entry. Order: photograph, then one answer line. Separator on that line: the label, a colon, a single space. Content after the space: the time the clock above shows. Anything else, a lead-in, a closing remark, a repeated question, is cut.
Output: 11:26
